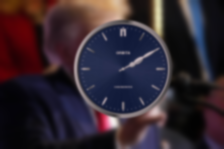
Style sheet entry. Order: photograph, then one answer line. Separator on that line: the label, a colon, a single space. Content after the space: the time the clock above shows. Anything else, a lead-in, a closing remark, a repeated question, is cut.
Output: 2:10
